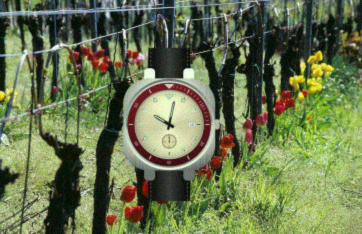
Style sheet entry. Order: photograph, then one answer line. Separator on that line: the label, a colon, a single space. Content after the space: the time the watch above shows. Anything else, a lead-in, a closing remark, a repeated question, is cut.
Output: 10:02
